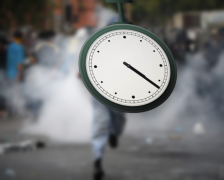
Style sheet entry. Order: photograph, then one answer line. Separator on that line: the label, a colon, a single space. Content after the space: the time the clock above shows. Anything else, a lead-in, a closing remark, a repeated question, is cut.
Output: 4:22
